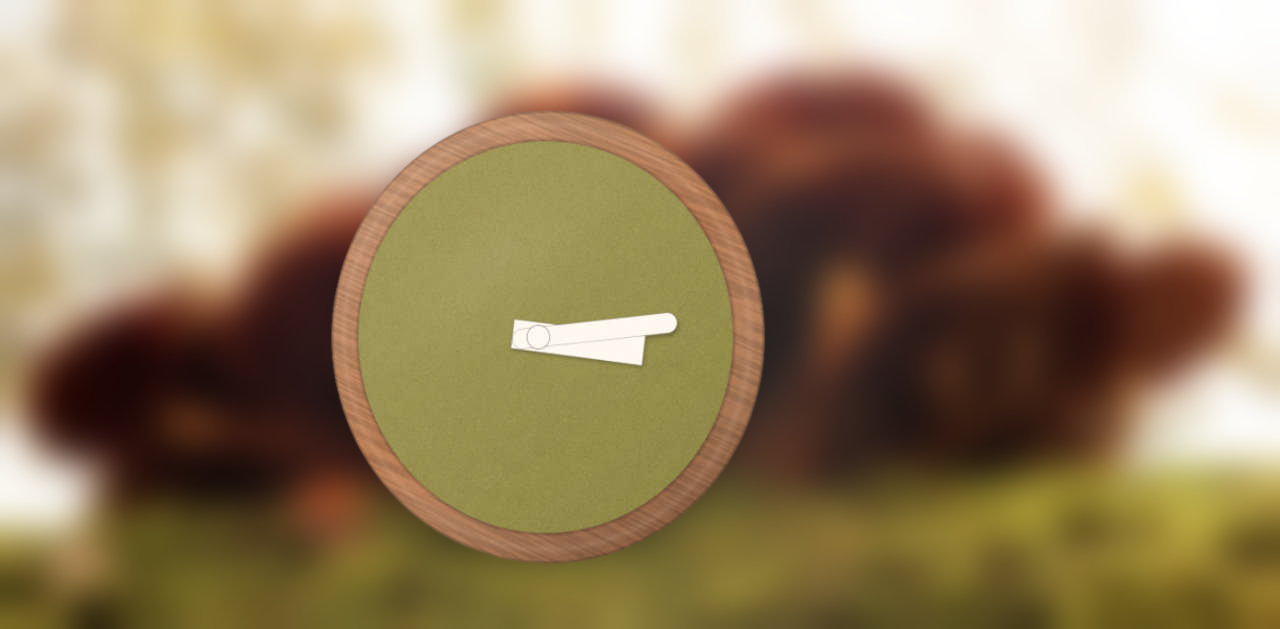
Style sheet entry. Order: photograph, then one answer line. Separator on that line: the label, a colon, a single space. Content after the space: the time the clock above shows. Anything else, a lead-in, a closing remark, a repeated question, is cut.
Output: 3:14
